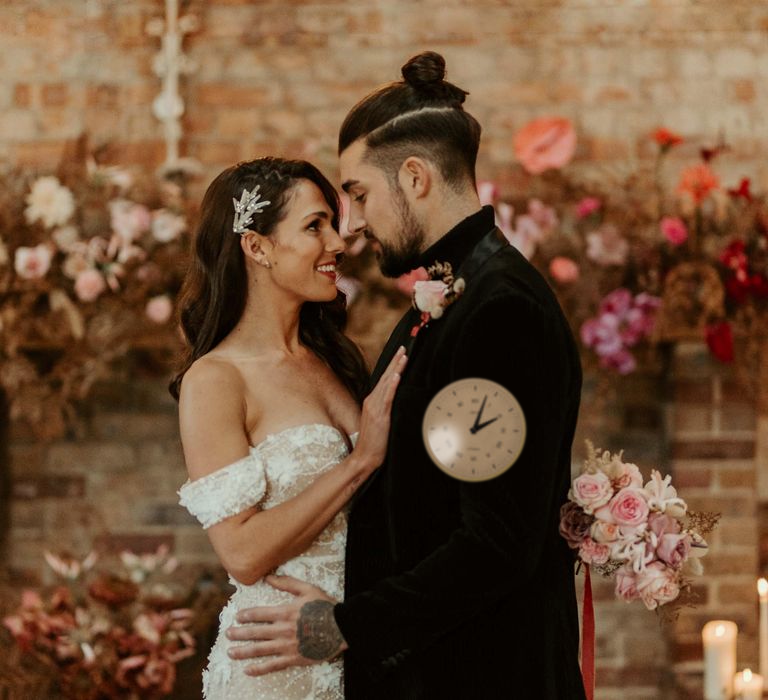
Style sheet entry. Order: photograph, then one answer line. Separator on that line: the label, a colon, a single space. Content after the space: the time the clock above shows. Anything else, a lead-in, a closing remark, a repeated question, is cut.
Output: 2:03
